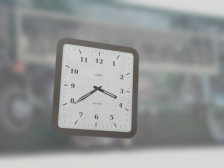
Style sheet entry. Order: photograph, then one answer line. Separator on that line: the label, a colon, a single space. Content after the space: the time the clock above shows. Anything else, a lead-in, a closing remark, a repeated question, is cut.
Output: 3:39
